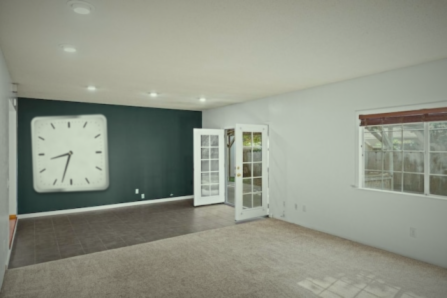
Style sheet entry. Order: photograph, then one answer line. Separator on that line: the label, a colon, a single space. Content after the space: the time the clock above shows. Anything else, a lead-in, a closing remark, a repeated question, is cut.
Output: 8:33
